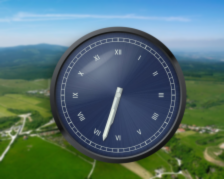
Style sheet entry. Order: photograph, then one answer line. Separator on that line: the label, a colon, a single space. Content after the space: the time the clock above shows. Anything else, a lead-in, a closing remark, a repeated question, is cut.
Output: 6:33
